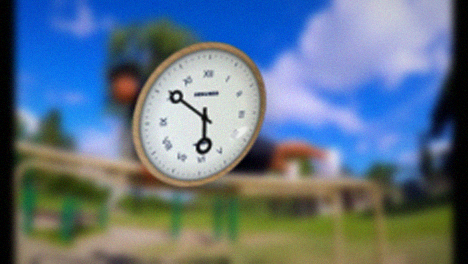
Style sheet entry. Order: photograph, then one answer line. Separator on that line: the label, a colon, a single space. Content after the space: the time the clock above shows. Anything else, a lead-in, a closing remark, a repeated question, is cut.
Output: 5:51
